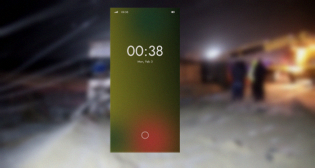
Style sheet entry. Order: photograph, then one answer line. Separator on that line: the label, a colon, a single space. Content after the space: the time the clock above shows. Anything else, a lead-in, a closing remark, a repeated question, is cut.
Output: 0:38
